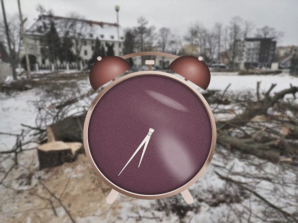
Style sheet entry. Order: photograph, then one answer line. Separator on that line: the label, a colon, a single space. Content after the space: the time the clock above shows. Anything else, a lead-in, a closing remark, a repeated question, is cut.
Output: 6:36
